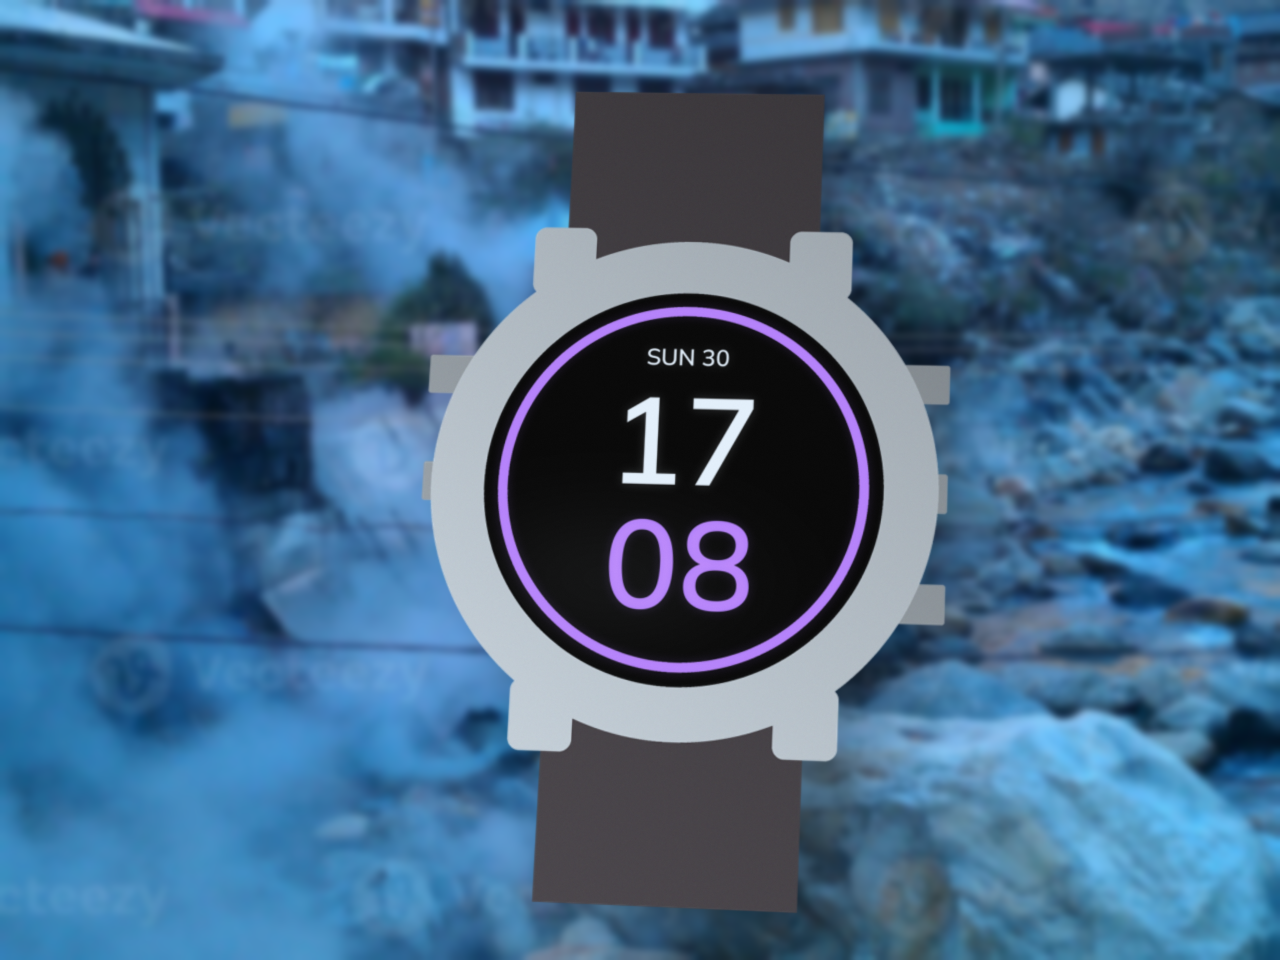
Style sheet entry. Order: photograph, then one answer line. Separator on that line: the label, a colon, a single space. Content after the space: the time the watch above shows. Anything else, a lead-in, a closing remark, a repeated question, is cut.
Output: 17:08
